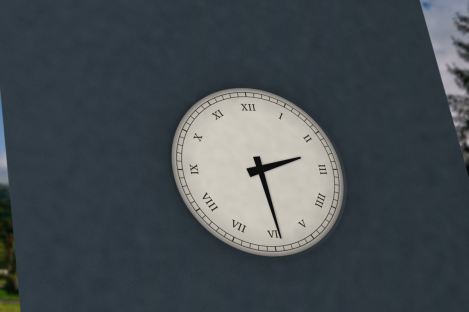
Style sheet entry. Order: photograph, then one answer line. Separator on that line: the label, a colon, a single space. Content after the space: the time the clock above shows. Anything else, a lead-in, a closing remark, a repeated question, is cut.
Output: 2:29
